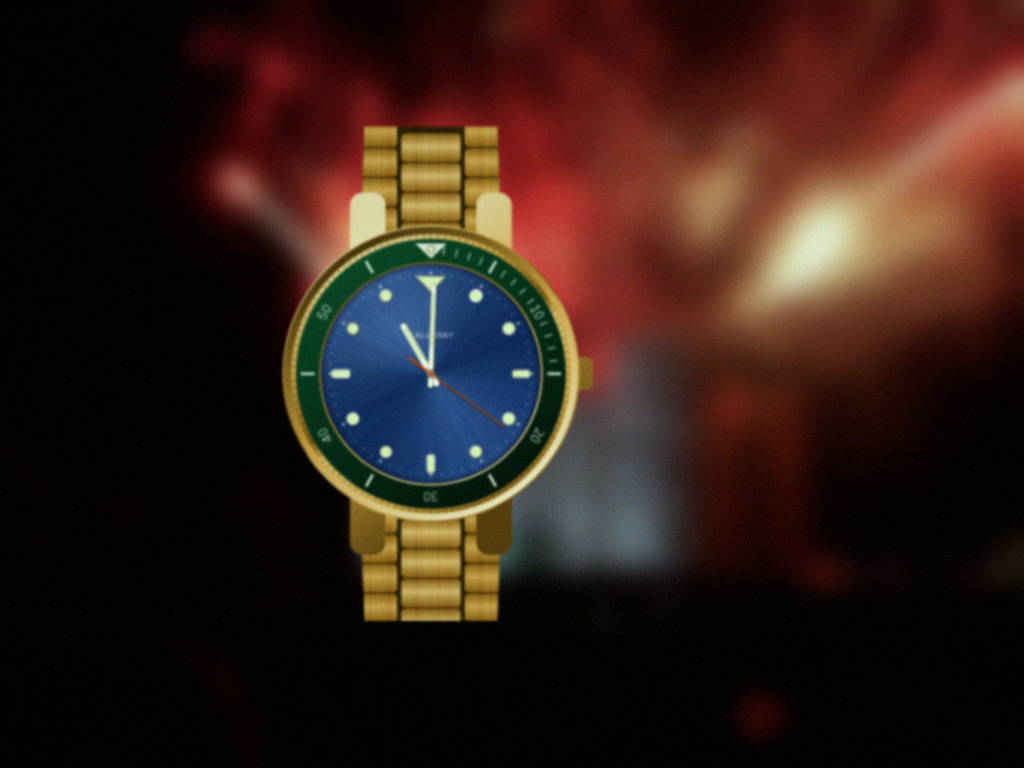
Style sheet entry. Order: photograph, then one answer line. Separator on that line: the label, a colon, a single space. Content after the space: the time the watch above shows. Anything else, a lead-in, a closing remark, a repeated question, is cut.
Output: 11:00:21
